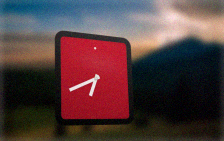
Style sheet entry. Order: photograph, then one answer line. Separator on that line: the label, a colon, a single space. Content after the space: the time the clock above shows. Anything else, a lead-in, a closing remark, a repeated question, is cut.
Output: 6:41
